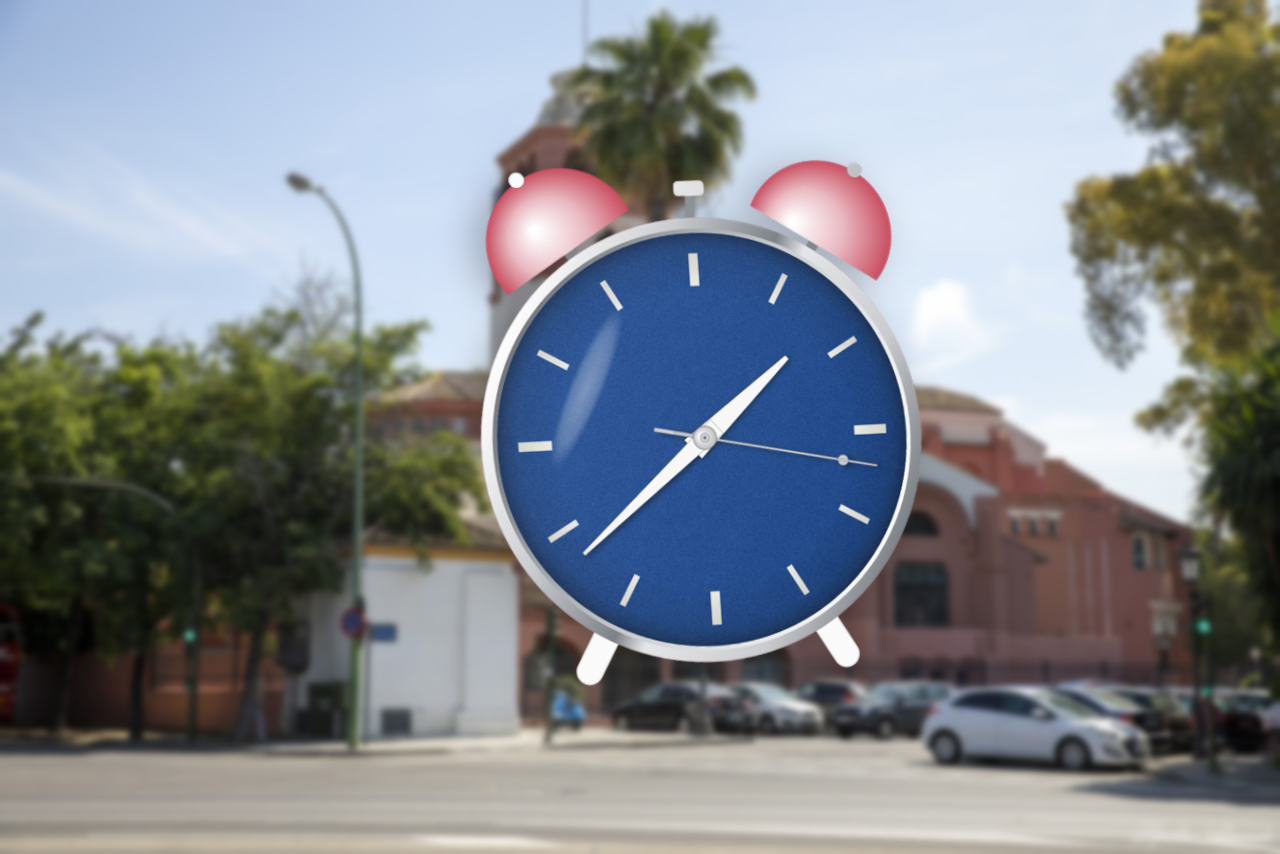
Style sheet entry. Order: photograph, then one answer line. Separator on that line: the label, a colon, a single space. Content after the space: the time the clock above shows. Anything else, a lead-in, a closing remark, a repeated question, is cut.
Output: 1:38:17
